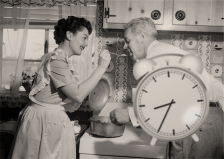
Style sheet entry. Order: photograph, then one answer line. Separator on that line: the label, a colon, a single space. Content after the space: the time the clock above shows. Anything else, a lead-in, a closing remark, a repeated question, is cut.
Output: 8:35
